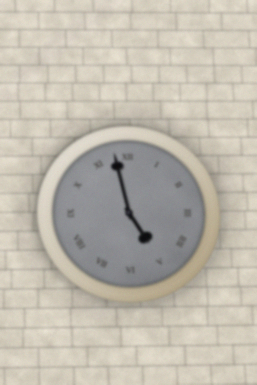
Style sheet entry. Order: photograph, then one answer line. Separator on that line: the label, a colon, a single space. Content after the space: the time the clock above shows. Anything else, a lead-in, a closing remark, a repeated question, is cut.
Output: 4:58
